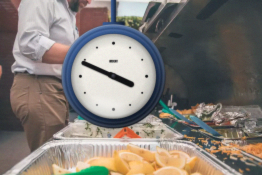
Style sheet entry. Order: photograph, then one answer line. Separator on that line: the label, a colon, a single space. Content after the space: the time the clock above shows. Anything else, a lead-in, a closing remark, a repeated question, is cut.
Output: 3:49
